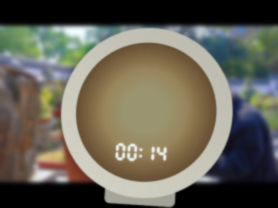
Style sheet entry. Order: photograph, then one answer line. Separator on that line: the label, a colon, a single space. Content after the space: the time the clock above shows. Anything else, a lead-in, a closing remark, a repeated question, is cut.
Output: 0:14
